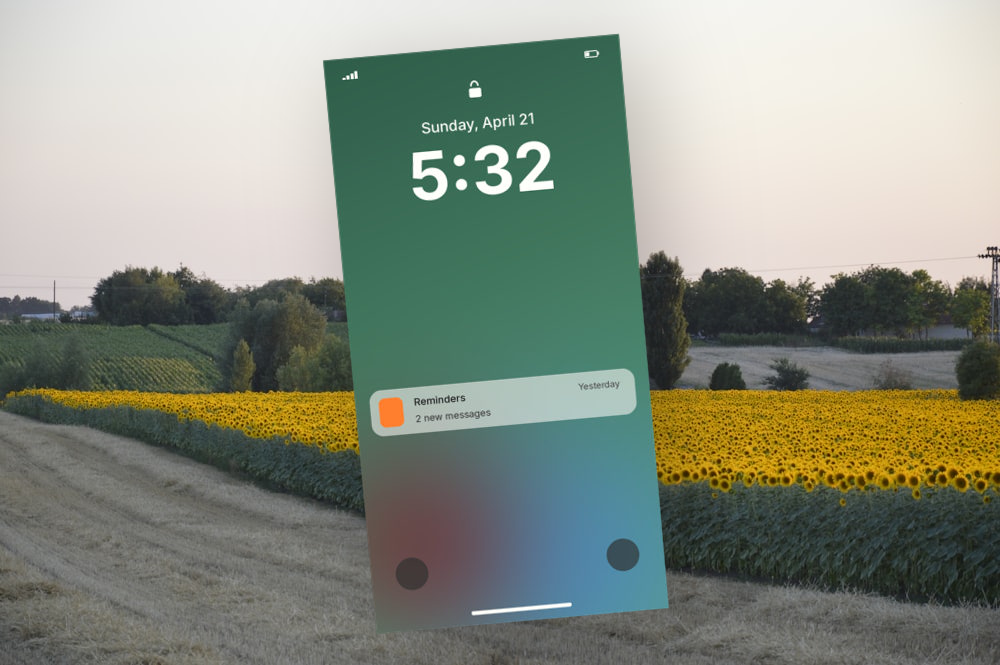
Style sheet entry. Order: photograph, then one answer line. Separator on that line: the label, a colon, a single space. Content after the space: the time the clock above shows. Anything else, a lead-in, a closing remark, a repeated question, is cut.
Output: 5:32
